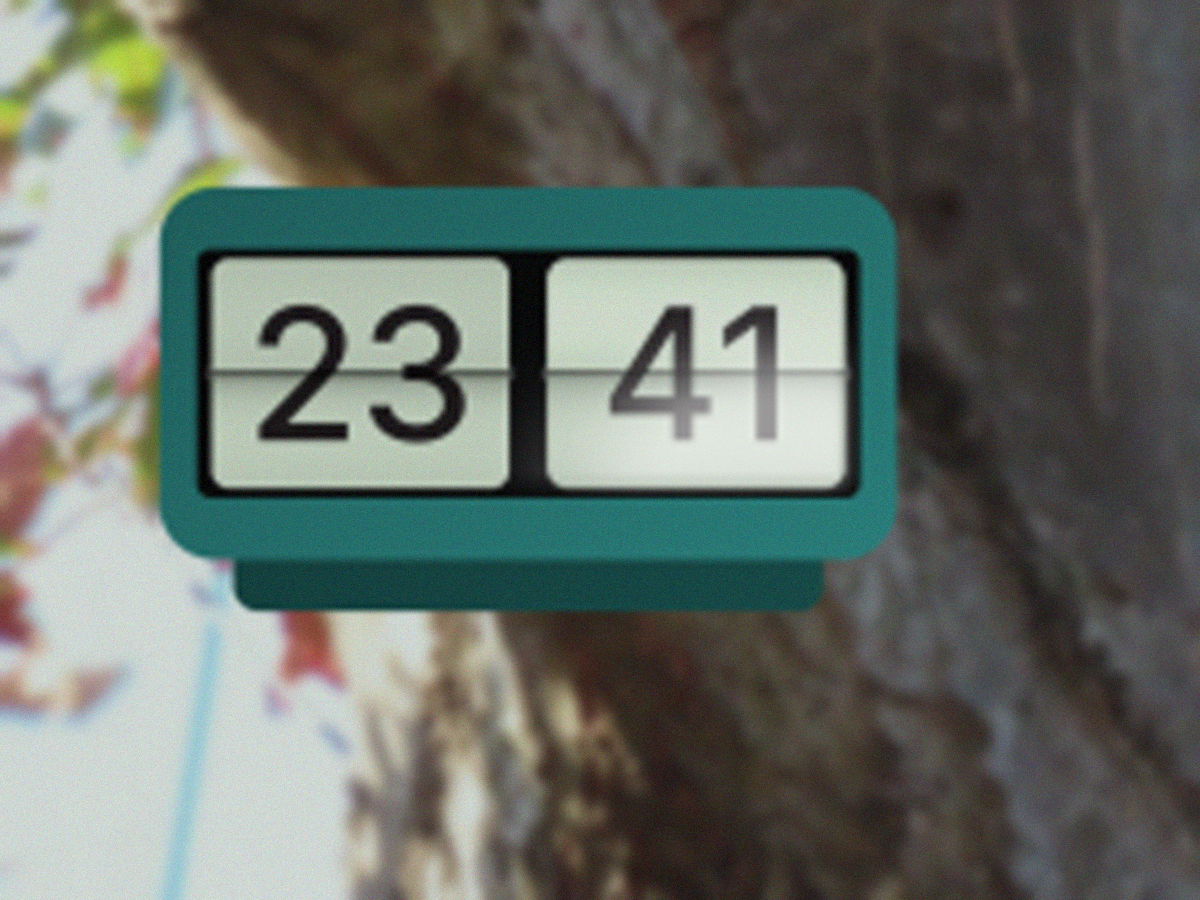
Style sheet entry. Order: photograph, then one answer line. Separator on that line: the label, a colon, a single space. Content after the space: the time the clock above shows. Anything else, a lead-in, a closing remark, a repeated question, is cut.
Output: 23:41
